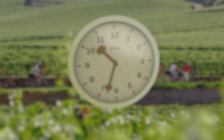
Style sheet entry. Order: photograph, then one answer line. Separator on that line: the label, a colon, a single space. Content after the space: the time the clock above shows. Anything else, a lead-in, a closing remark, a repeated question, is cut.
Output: 10:33
